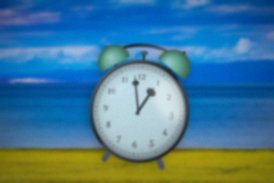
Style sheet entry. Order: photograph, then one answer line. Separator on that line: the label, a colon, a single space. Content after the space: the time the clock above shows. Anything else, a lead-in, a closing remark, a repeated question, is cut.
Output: 12:58
